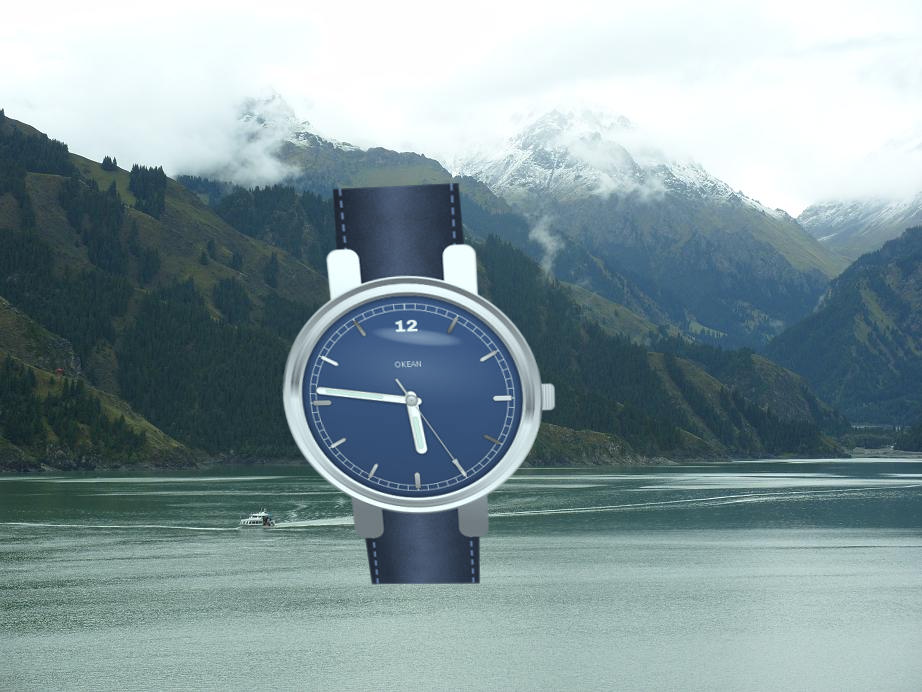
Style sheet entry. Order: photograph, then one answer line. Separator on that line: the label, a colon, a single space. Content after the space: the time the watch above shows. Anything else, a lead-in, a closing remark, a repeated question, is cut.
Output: 5:46:25
